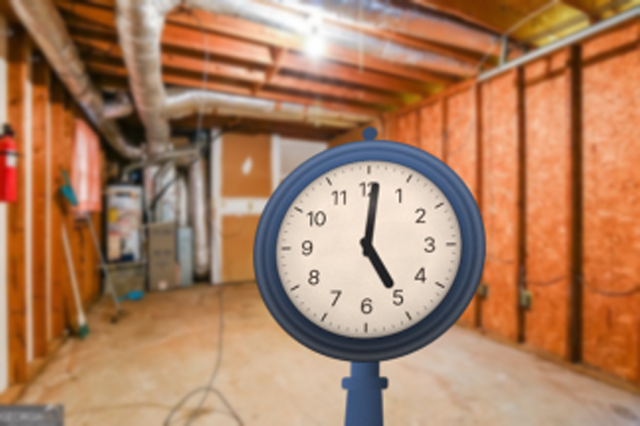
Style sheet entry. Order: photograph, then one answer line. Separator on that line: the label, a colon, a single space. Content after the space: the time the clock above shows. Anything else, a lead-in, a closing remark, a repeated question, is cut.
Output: 5:01
